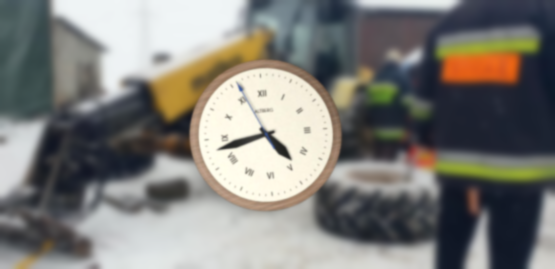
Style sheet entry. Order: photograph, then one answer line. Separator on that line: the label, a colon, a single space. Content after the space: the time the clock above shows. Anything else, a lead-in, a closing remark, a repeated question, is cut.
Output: 4:42:56
